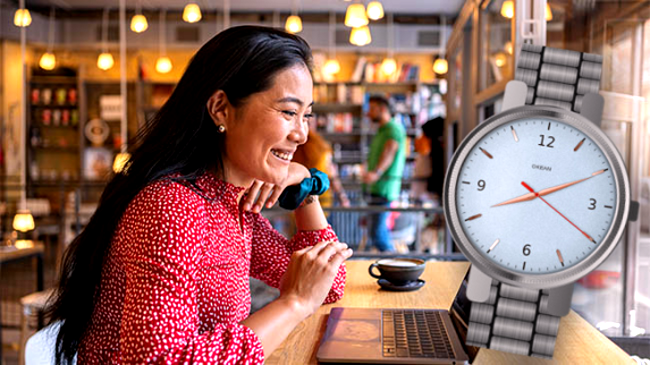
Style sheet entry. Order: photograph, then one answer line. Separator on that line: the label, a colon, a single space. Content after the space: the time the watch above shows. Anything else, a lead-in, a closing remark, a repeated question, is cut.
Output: 8:10:20
